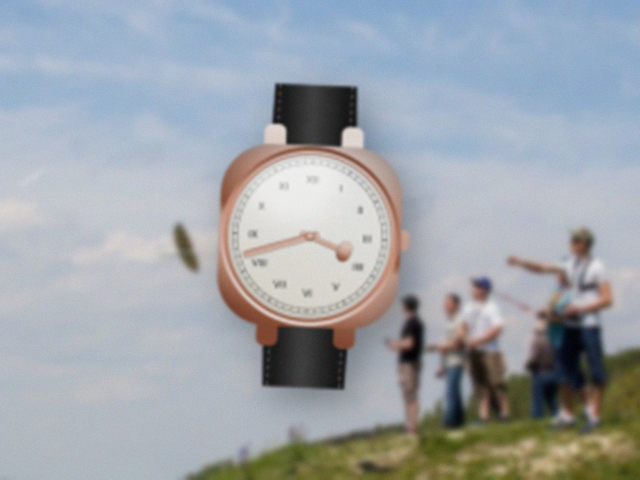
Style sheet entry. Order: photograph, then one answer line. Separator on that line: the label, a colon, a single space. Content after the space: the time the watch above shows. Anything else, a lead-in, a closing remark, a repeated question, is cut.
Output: 3:42
